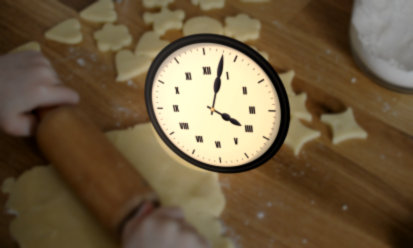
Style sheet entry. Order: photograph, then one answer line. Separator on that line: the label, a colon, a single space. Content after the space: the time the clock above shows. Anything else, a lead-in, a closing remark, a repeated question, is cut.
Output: 4:03
